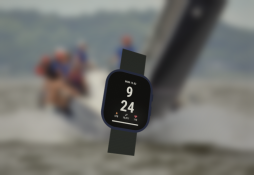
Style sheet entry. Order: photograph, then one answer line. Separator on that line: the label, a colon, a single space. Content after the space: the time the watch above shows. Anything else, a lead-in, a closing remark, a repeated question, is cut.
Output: 9:24
